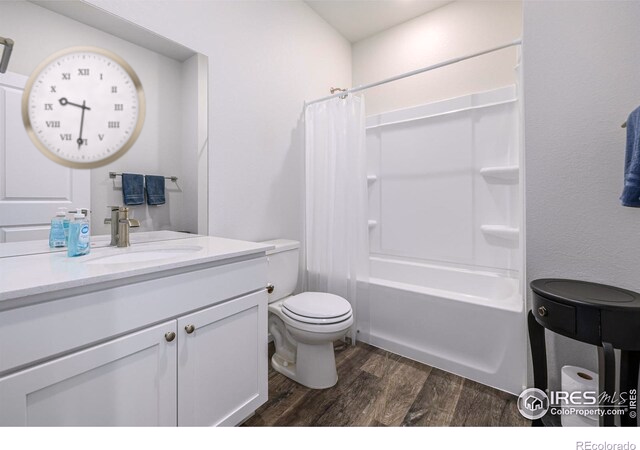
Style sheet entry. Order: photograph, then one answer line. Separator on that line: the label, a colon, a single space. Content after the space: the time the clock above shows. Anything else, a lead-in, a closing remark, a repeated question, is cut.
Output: 9:31
